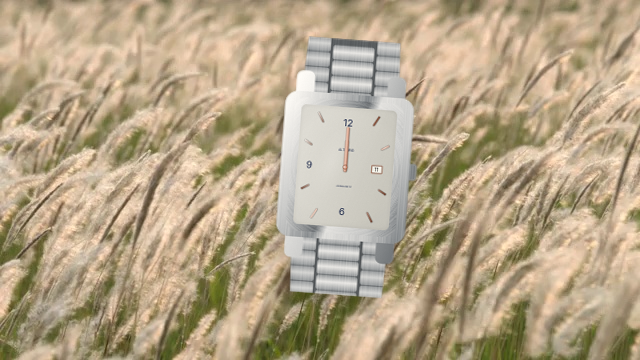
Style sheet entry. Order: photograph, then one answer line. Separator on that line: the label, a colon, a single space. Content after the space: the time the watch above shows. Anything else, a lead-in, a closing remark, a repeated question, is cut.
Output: 12:00
